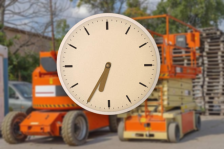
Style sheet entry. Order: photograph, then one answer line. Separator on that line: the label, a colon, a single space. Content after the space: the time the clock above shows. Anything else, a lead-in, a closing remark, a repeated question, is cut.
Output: 6:35
